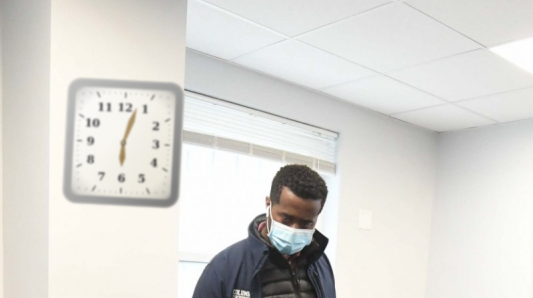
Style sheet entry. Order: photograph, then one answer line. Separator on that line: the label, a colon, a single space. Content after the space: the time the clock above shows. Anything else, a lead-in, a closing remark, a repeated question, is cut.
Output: 6:03
